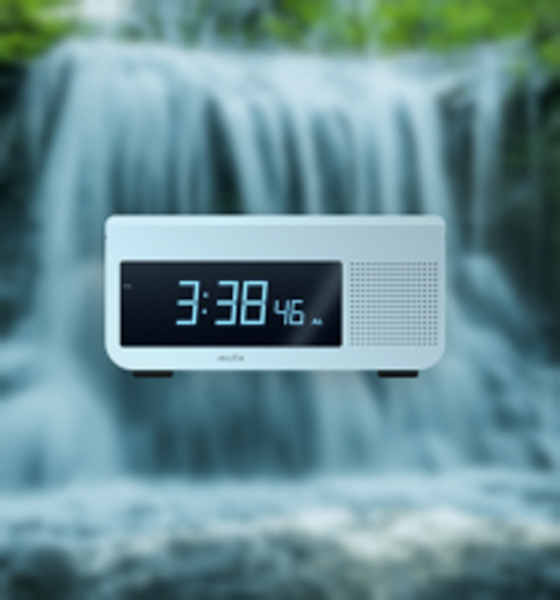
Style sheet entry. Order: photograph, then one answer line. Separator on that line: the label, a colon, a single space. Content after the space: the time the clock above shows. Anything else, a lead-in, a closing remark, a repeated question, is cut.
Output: 3:38:46
